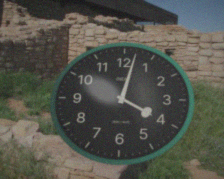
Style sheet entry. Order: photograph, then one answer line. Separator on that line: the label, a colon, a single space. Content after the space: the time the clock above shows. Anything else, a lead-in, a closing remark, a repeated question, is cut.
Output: 4:02
